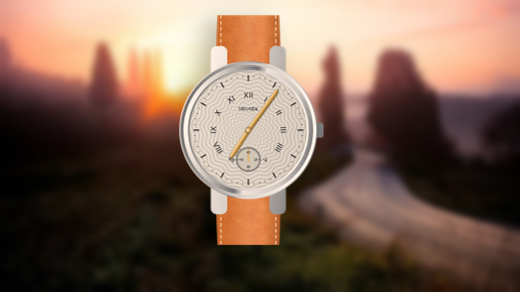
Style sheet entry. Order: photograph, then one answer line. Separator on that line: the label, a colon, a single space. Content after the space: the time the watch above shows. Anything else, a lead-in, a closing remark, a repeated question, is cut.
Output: 7:06
